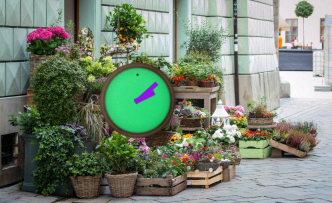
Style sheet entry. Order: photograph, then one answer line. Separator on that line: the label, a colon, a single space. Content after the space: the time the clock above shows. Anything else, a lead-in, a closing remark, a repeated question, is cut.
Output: 2:08
